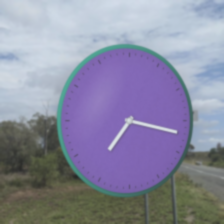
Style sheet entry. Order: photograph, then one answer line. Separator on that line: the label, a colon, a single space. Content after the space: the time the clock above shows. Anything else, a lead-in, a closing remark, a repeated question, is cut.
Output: 7:17
